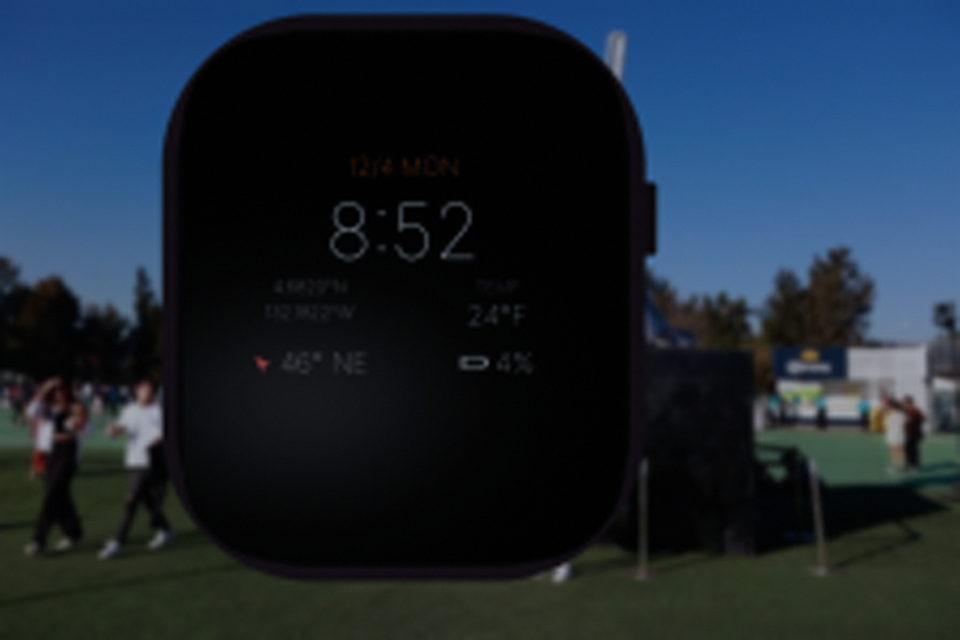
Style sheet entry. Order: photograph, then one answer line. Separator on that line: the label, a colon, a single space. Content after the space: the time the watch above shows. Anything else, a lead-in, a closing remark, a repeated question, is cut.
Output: 8:52
